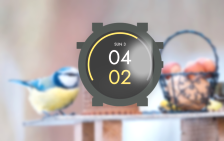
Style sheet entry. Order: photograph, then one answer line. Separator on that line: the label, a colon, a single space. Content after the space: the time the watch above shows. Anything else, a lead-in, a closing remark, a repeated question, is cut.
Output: 4:02
